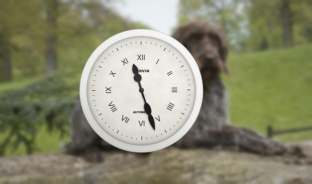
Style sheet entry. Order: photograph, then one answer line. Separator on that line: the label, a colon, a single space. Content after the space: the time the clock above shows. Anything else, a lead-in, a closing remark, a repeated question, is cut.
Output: 11:27
